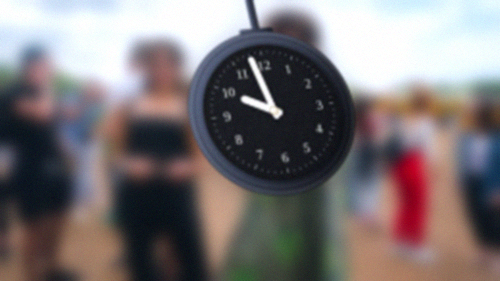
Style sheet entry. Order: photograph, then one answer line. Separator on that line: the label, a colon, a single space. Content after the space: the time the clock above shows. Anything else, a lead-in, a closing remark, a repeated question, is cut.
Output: 9:58
